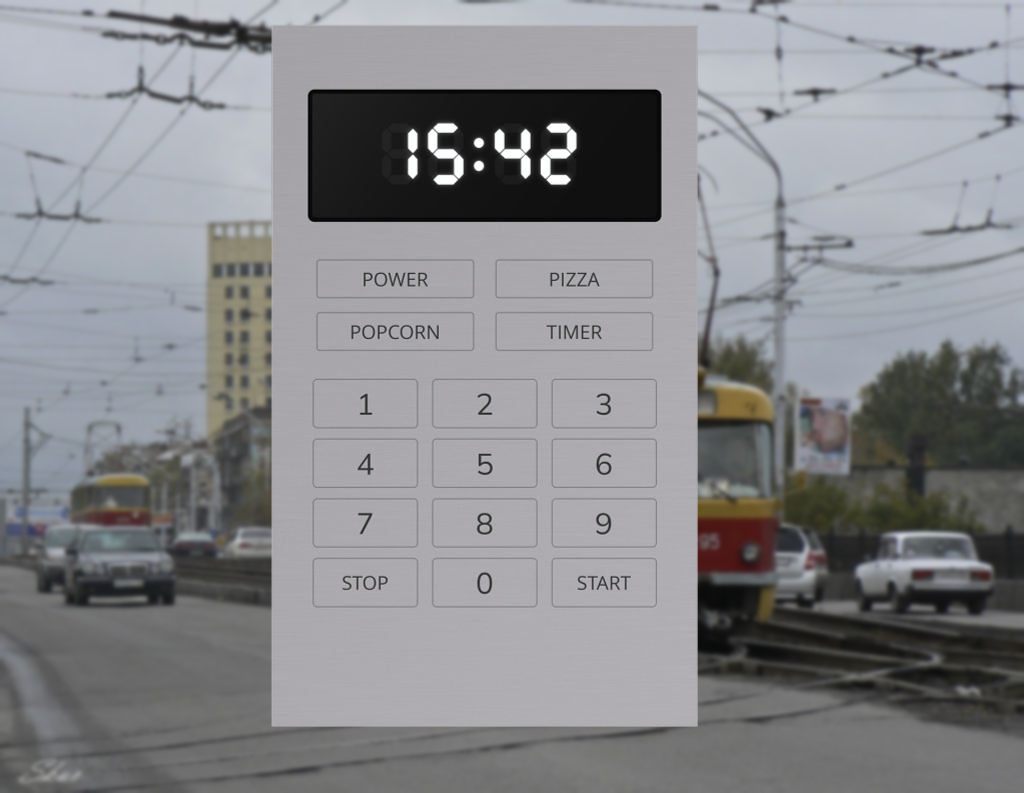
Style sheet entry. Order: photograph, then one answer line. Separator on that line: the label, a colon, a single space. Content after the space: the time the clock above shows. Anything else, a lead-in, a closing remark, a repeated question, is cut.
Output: 15:42
